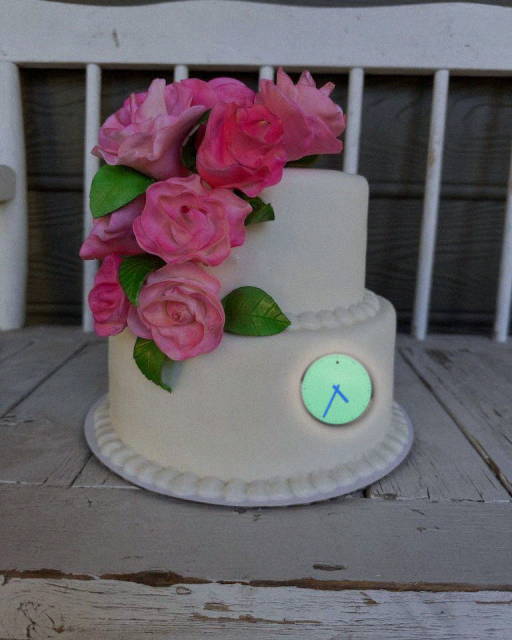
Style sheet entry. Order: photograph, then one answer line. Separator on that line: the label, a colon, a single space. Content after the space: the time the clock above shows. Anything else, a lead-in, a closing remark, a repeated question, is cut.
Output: 4:34
